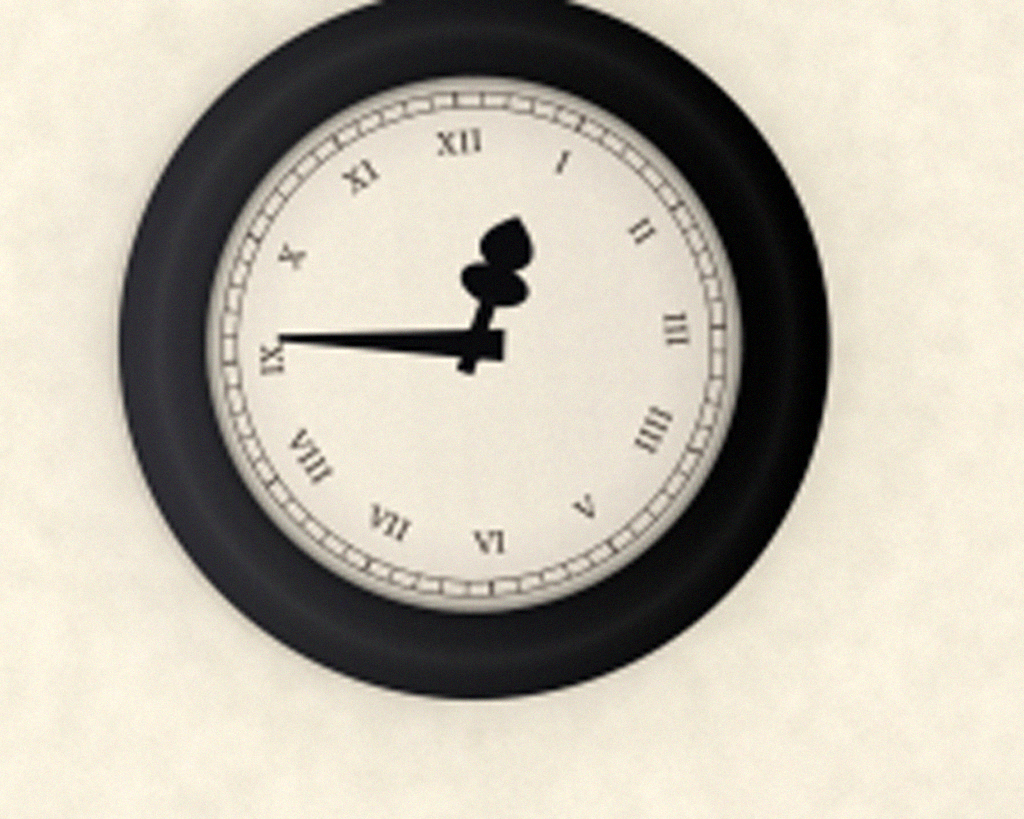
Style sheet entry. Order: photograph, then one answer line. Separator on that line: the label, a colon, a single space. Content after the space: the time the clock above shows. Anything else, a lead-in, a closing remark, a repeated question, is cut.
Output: 12:46
